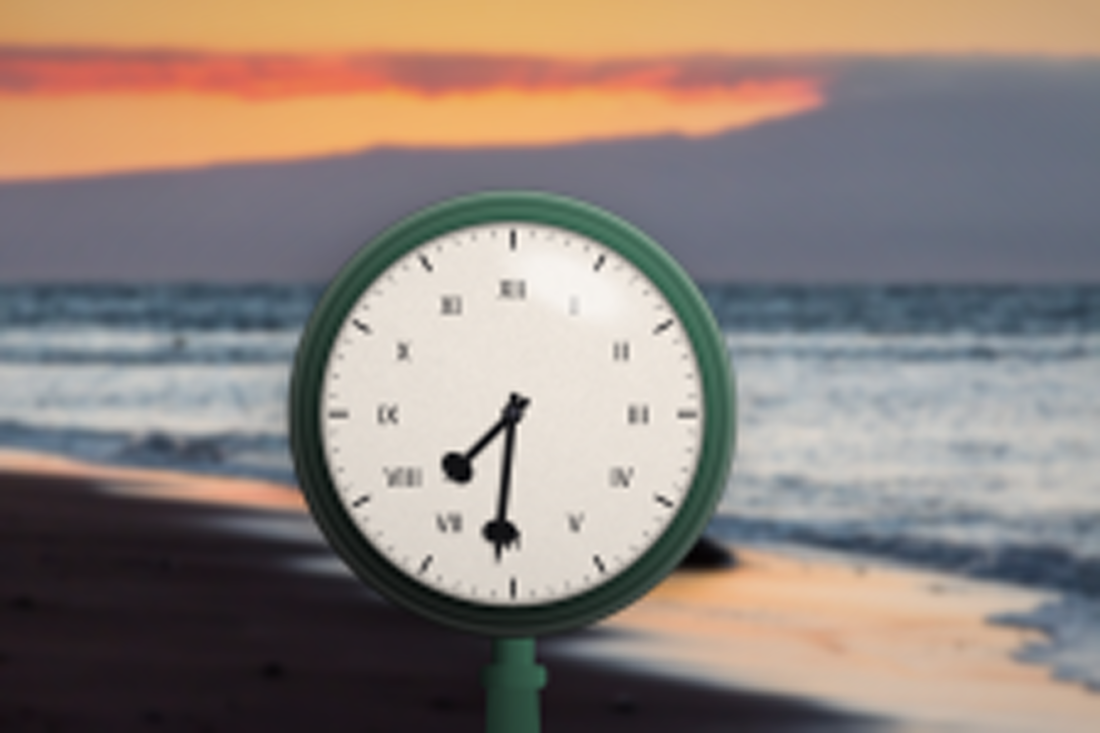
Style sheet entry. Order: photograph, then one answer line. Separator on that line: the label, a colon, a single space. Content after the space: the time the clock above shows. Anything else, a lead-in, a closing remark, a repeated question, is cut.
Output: 7:31
